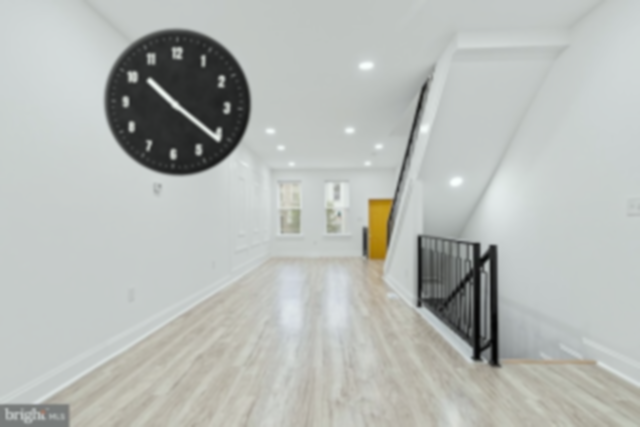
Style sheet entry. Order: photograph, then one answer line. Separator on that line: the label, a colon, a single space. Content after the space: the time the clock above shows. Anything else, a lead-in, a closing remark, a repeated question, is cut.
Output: 10:21
